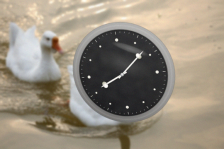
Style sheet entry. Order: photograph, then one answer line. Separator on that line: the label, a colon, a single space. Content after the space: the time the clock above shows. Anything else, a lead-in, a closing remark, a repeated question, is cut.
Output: 8:08
